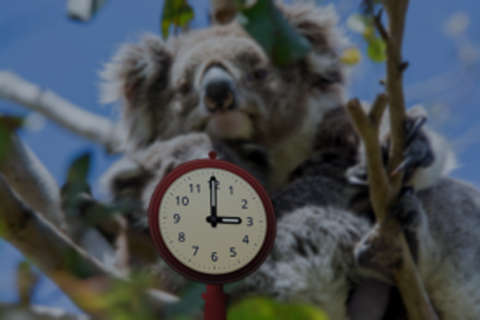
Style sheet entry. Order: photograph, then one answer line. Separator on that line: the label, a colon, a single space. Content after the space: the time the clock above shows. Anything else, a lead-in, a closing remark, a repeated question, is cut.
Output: 3:00
